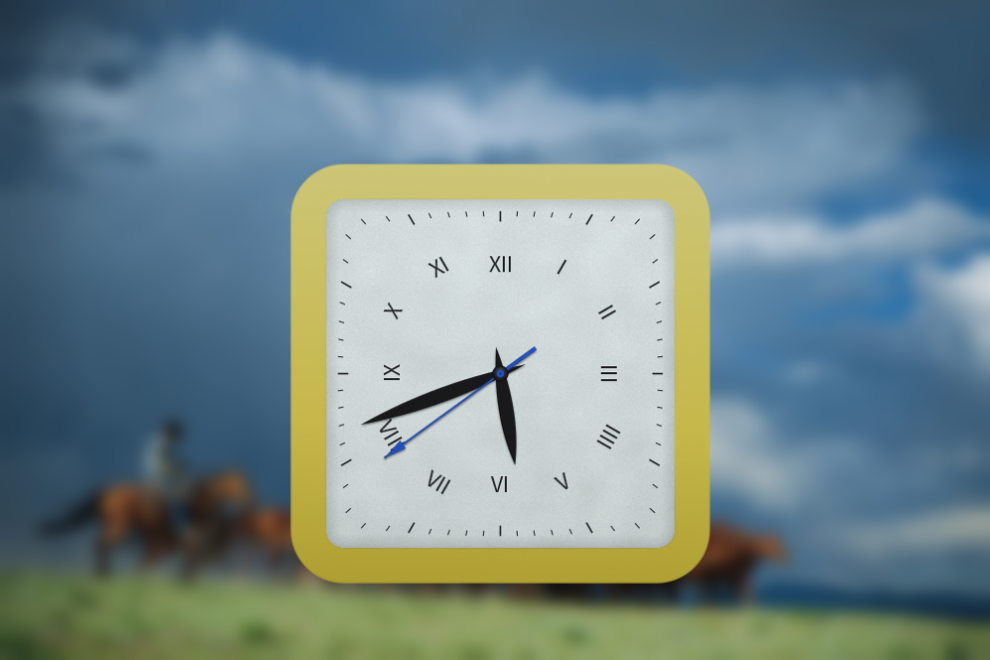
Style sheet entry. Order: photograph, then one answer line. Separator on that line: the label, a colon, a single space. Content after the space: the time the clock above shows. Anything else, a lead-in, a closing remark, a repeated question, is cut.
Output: 5:41:39
